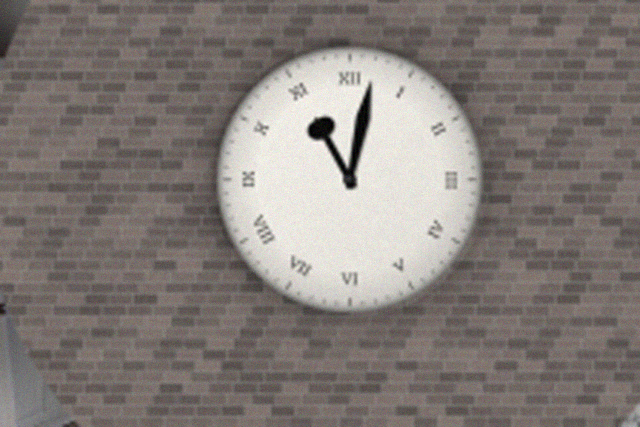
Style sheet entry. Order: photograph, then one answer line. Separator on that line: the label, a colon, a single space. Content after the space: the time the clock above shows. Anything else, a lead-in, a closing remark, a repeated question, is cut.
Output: 11:02
